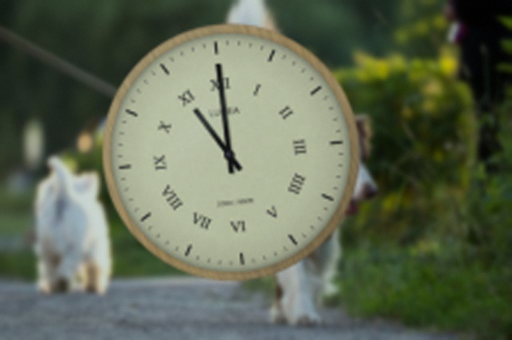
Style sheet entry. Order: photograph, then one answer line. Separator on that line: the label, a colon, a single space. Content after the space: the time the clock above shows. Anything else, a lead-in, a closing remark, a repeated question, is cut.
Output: 11:00
